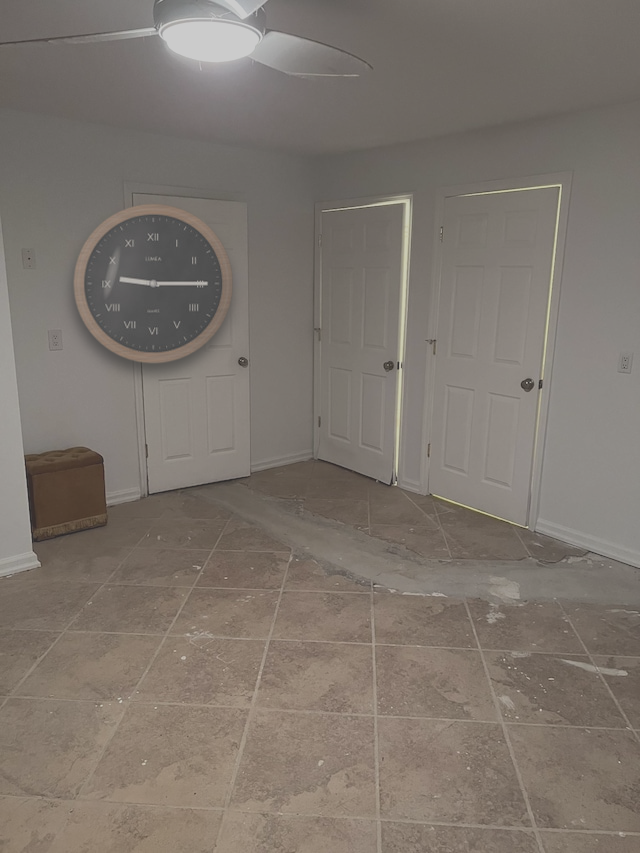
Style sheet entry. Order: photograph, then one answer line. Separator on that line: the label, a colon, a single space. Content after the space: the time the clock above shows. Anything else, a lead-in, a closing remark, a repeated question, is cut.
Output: 9:15
